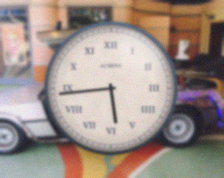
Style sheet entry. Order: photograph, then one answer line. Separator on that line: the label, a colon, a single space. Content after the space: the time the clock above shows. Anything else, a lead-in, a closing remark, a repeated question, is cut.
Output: 5:44
